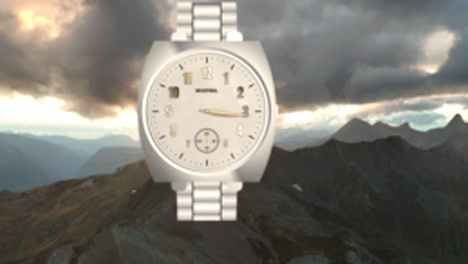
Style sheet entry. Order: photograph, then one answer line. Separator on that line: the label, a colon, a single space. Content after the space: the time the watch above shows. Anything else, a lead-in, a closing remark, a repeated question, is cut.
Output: 3:16
